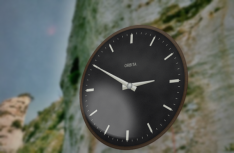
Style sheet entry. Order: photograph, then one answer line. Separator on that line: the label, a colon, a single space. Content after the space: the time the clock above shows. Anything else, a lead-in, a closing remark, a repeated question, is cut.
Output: 2:50
